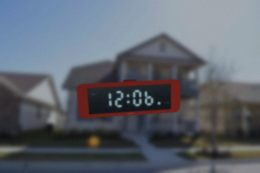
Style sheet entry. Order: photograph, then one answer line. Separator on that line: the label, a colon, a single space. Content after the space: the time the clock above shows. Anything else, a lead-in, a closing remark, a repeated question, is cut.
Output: 12:06
